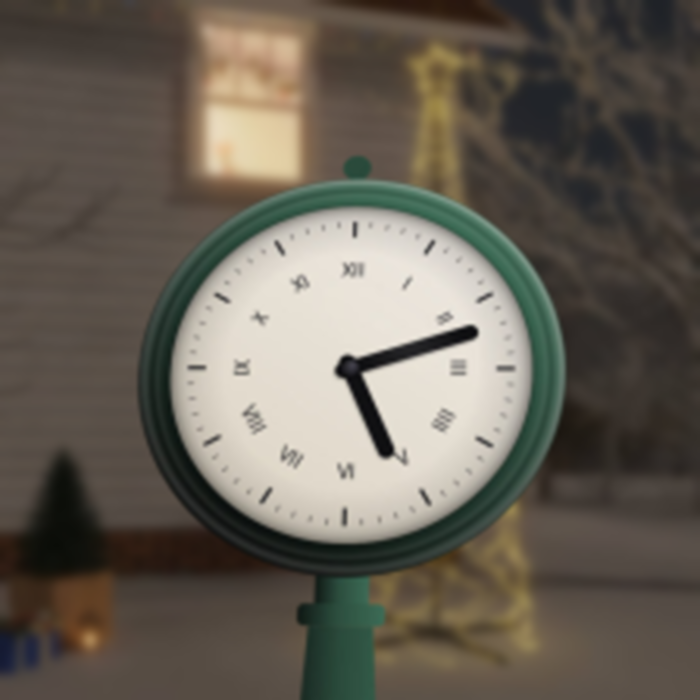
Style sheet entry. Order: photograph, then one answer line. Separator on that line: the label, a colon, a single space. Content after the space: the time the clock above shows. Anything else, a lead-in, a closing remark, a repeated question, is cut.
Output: 5:12
